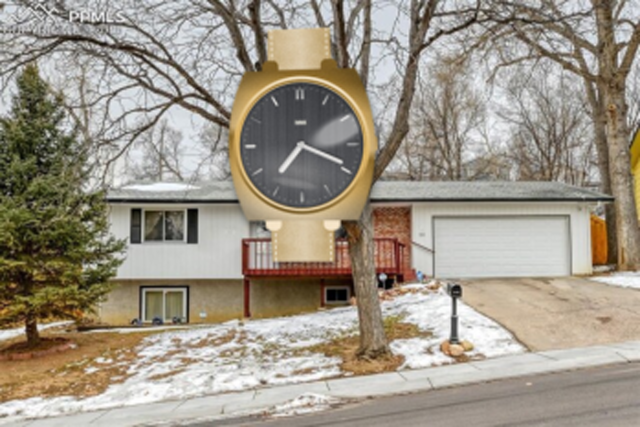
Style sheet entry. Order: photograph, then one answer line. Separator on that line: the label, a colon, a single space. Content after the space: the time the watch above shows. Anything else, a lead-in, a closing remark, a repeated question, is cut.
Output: 7:19
